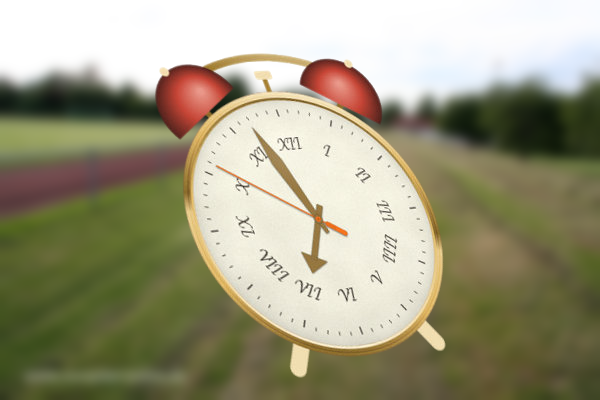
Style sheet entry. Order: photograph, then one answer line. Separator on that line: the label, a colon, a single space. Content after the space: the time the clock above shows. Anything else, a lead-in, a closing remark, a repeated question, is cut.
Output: 6:56:51
